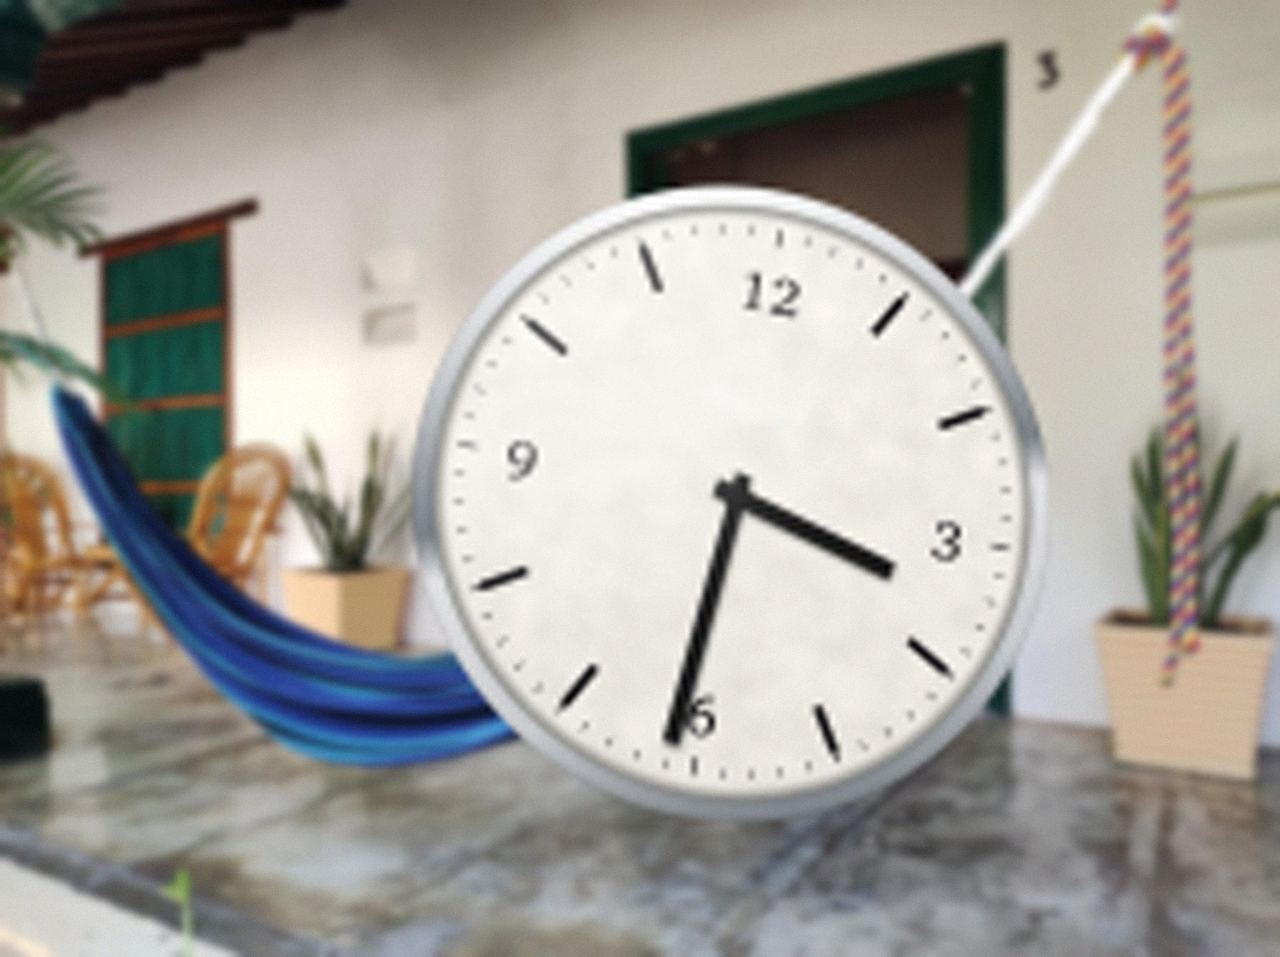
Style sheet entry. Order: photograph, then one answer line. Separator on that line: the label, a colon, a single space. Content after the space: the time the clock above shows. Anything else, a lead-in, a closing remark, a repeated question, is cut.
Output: 3:31
